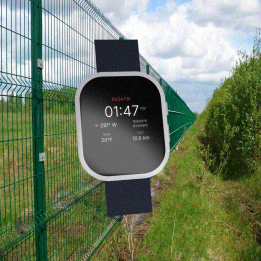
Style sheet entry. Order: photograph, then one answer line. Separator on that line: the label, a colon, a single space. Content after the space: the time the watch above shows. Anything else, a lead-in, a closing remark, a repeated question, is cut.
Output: 1:47
